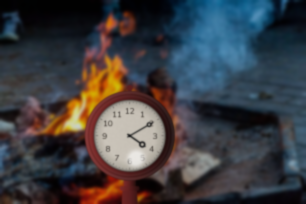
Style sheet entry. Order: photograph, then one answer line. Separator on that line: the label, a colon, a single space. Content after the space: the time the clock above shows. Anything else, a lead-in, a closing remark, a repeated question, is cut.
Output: 4:10
